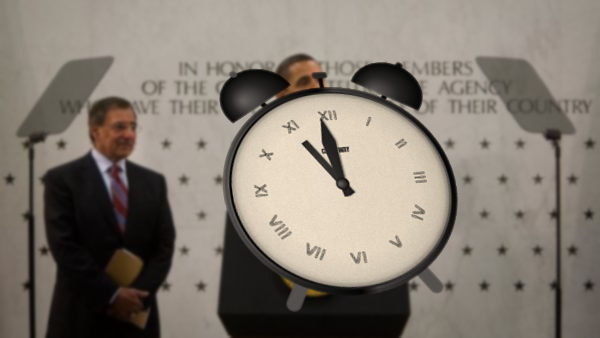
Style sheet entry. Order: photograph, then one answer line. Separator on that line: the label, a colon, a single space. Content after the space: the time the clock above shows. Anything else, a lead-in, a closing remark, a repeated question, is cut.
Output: 10:59
